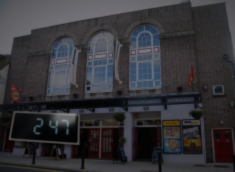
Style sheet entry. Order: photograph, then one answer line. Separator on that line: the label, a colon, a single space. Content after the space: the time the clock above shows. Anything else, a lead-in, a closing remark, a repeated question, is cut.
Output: 2:47
